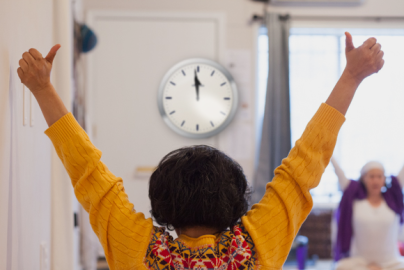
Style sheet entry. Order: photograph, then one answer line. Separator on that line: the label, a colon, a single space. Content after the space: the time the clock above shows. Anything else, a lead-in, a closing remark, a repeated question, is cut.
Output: 11:59
